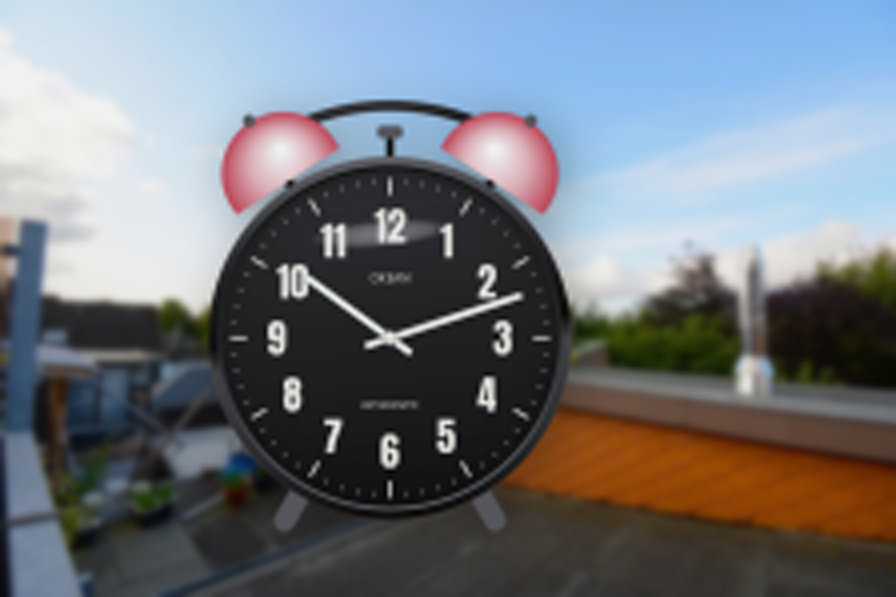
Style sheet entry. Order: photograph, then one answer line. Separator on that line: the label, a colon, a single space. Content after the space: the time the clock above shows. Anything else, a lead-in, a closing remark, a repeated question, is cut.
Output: 10:12
